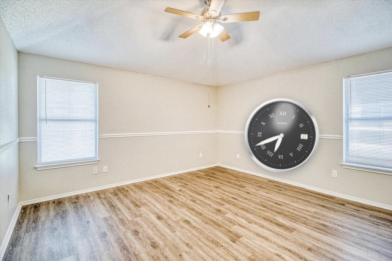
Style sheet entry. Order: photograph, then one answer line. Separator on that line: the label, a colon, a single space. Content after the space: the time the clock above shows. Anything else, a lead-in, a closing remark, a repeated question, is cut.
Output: 6:41
